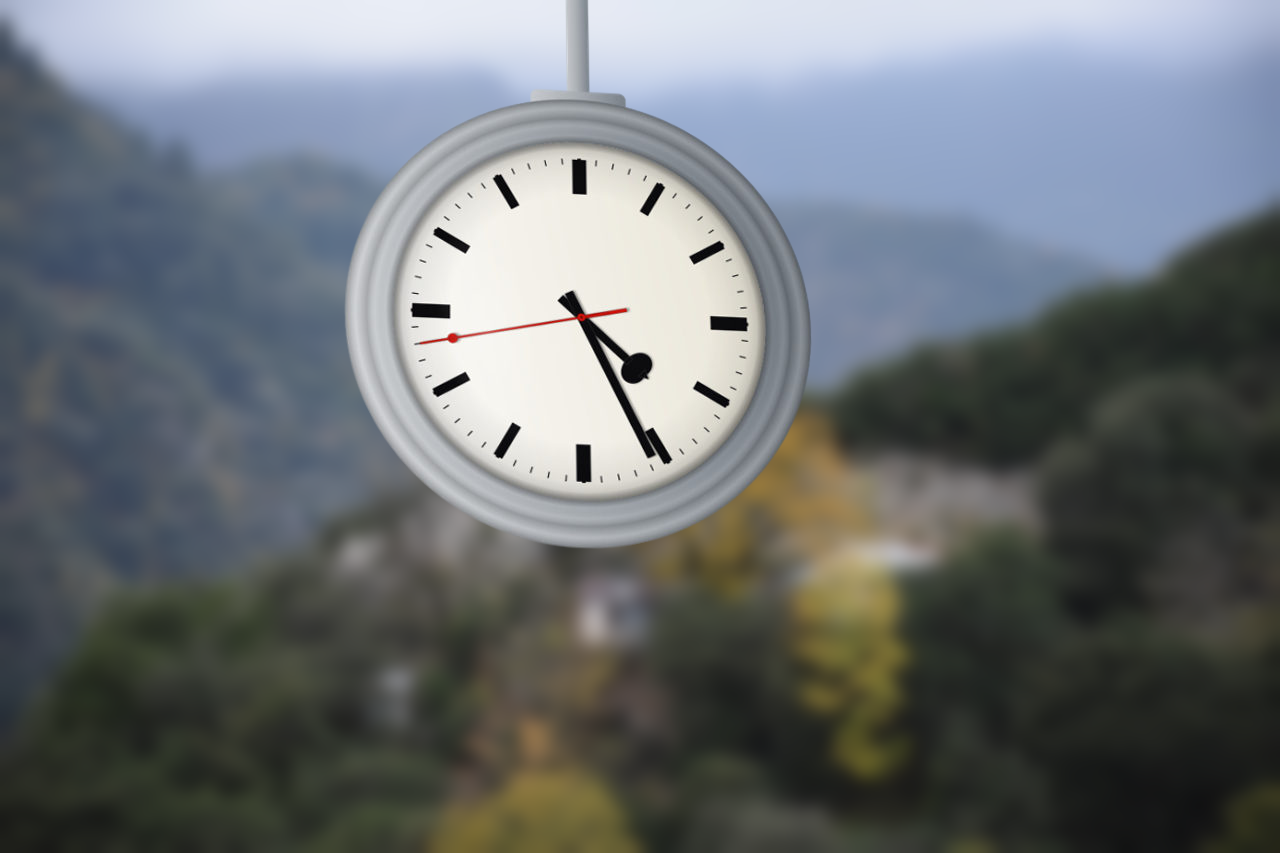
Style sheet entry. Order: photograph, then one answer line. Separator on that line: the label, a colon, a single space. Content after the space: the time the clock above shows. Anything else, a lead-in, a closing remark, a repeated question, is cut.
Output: 4:25:43
